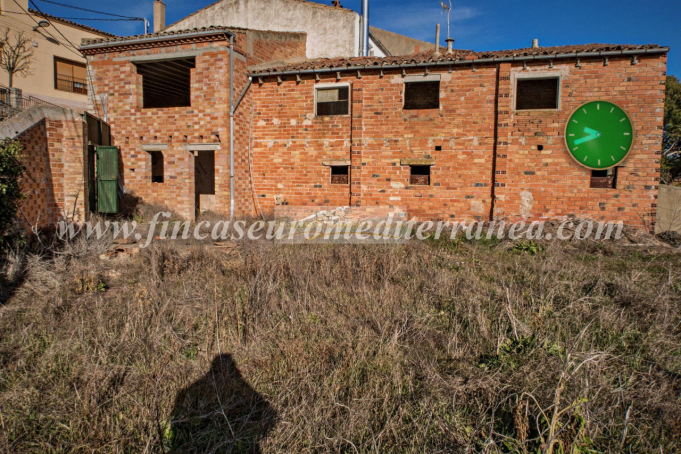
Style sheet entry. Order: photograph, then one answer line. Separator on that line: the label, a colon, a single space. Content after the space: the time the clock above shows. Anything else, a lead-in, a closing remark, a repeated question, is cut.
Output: 9:42
